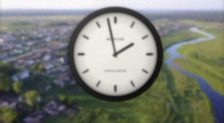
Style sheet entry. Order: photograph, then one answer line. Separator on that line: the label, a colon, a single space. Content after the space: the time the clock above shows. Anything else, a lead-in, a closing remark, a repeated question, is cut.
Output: 1:58
